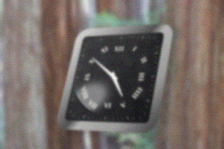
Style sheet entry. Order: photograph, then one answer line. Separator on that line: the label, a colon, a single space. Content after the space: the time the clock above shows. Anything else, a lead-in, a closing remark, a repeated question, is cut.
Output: 4:51
